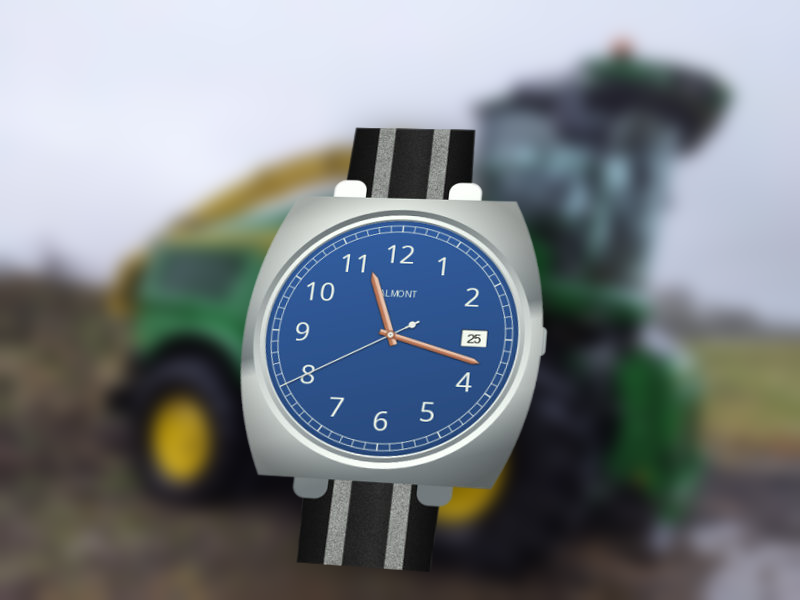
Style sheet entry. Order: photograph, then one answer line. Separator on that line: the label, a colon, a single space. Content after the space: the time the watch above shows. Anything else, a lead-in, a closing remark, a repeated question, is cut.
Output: 11:17:40
